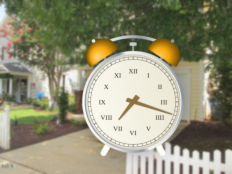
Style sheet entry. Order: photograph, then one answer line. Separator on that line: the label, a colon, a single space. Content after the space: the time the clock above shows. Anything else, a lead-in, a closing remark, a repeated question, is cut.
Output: 7:18
